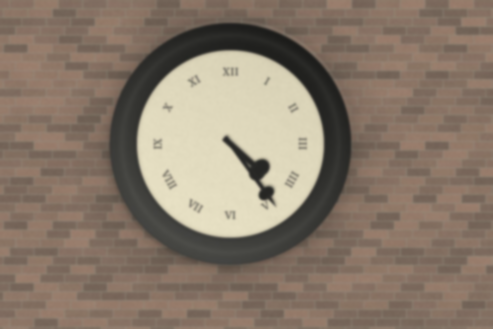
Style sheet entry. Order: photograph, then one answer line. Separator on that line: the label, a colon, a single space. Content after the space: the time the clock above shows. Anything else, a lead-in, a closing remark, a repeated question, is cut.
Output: 4:24
